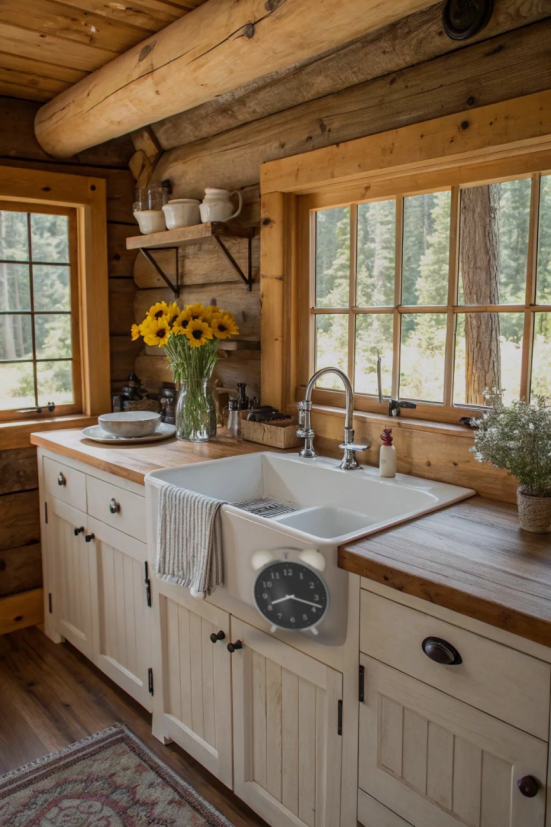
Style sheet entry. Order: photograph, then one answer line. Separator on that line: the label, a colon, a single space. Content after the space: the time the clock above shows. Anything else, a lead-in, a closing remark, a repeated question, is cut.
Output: 8:18
